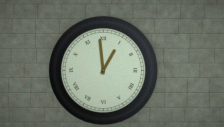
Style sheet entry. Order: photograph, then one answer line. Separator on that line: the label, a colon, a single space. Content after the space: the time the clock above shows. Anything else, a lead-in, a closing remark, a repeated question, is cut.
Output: 12:59
